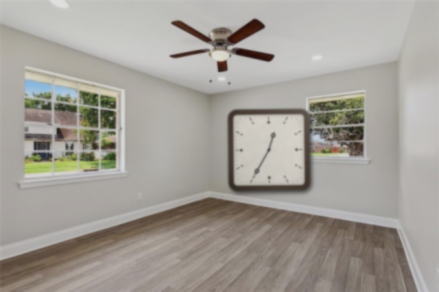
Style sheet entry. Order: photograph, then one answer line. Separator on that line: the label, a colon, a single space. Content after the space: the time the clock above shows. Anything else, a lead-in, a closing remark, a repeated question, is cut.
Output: 12:35
